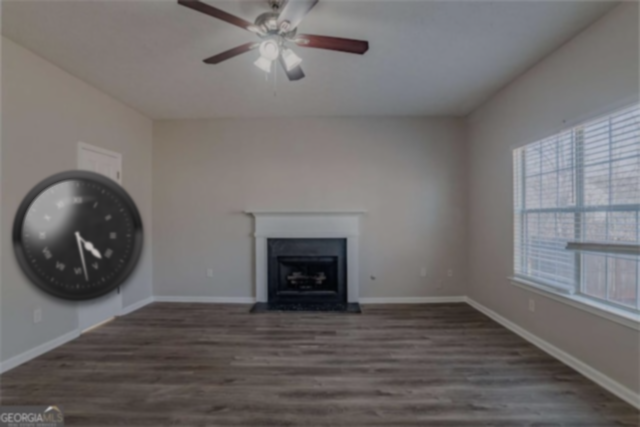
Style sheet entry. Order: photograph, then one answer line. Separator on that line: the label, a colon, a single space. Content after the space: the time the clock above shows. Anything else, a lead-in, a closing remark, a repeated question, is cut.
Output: 4:28
